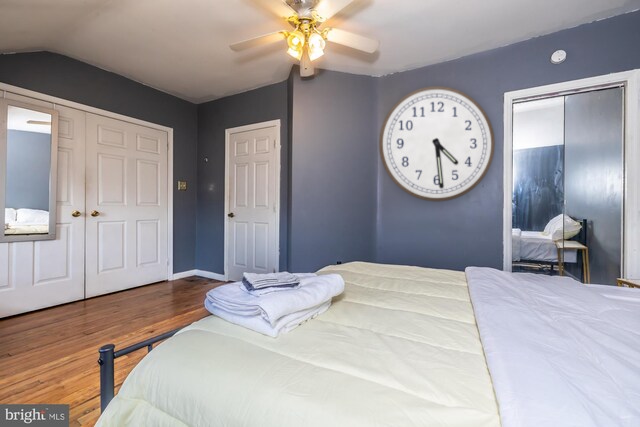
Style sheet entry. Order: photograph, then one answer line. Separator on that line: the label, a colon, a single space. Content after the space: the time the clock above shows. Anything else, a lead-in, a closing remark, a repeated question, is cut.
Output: 4:29
